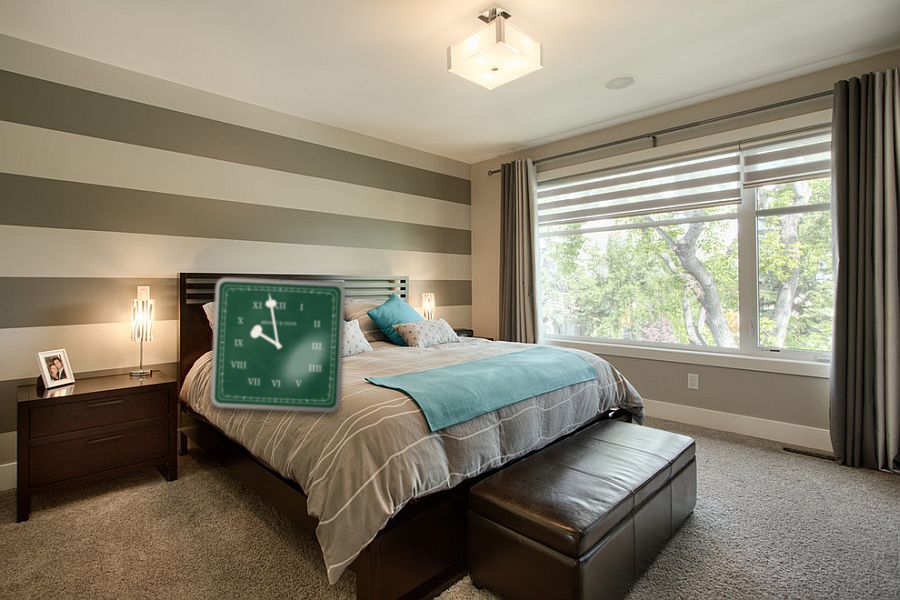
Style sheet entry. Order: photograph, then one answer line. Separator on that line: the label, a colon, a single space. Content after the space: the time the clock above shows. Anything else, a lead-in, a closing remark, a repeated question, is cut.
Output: 9:58
